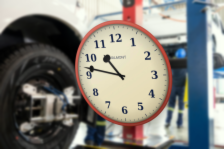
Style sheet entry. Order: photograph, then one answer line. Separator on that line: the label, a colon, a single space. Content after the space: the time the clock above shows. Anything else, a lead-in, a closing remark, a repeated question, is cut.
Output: 10:47
